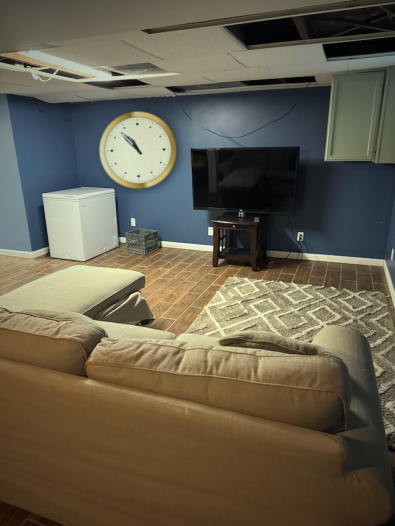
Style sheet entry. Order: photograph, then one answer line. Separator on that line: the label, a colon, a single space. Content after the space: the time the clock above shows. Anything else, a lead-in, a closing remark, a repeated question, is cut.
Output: 10:53
